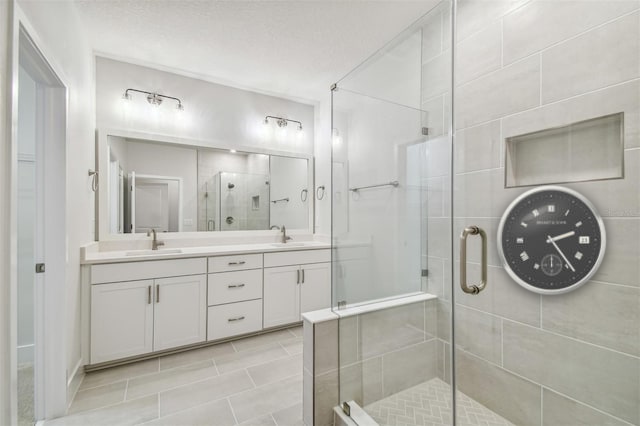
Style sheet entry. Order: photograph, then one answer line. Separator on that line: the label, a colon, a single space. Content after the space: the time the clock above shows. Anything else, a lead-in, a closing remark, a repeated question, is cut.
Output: 2:24
